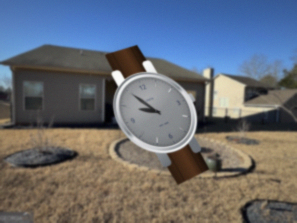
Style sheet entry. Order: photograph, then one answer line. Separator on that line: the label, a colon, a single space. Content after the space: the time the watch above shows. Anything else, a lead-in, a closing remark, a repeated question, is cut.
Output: 9:55
